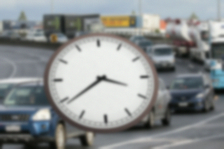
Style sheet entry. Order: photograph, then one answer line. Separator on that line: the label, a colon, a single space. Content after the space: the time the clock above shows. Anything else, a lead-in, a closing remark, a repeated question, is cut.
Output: 3:39
